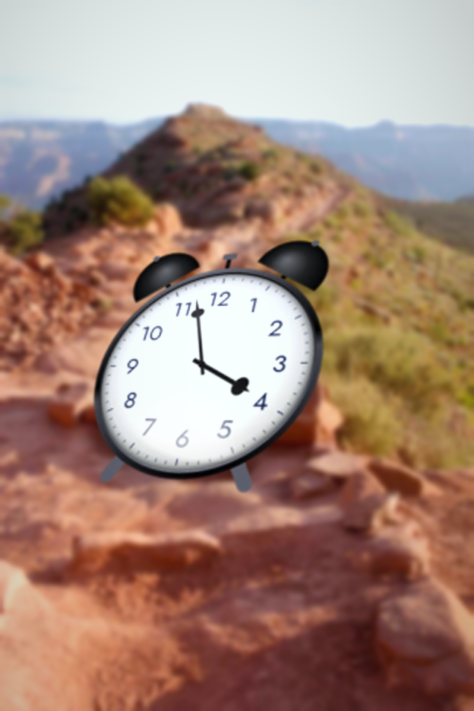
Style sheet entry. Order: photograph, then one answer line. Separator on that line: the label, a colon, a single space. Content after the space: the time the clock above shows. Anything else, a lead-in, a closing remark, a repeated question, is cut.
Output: 3:57
